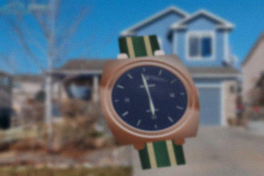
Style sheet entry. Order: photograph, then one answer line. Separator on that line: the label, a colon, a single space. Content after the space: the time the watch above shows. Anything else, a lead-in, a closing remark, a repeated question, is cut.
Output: 5:59
